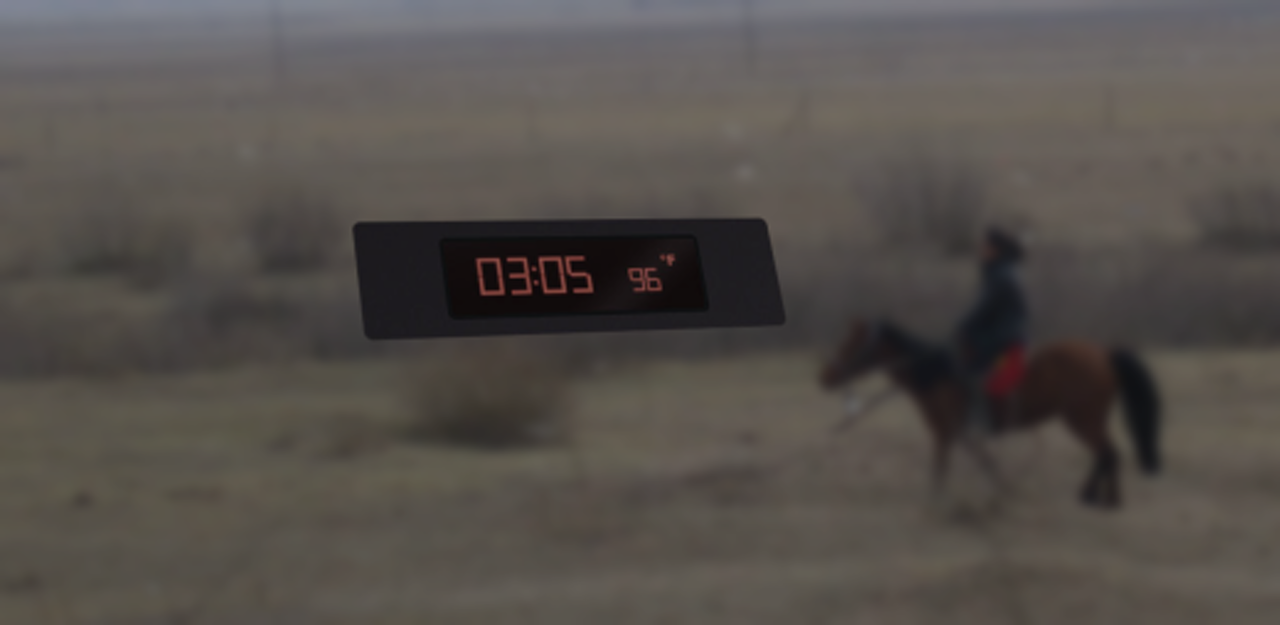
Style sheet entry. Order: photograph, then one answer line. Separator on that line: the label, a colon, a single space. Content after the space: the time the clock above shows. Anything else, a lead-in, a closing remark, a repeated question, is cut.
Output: 3:05
